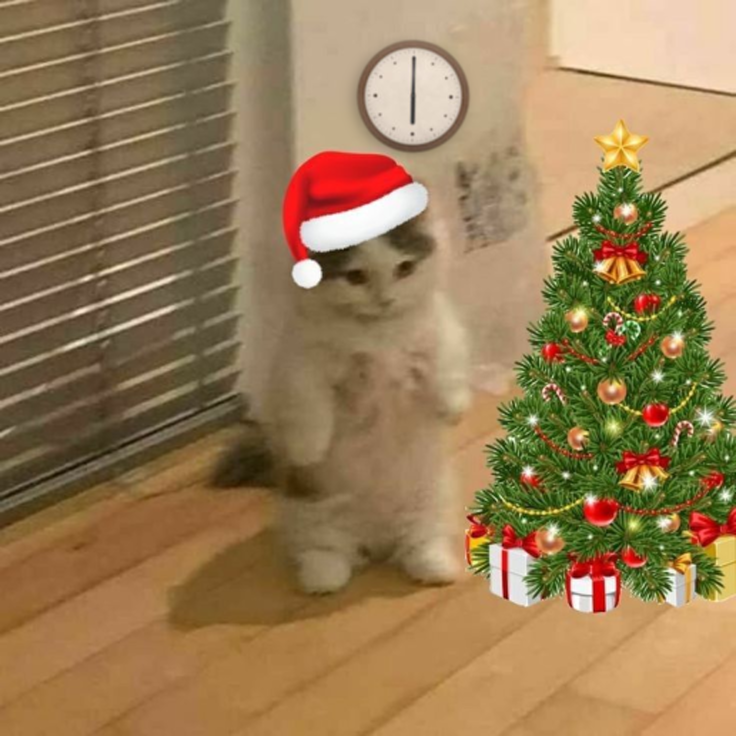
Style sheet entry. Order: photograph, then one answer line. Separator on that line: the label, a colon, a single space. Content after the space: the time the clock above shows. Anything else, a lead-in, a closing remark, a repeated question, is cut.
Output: 6:00
